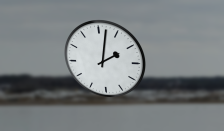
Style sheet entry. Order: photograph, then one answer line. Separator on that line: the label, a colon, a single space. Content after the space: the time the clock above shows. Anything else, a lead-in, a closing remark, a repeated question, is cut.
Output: 2:02
